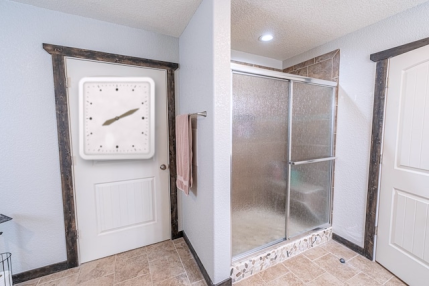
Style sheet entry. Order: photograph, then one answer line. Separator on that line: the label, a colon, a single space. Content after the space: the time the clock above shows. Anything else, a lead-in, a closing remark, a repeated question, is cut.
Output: 8:11
